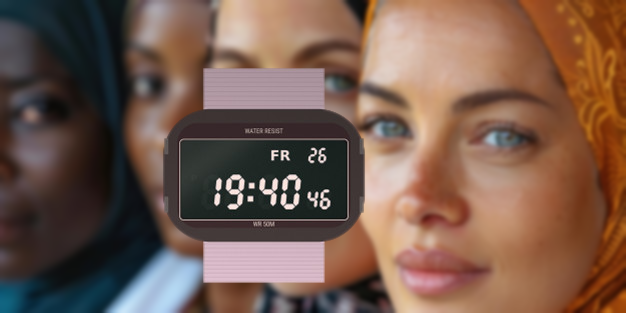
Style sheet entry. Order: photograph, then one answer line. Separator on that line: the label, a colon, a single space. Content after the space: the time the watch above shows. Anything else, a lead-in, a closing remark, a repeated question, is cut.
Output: 19:40:46
